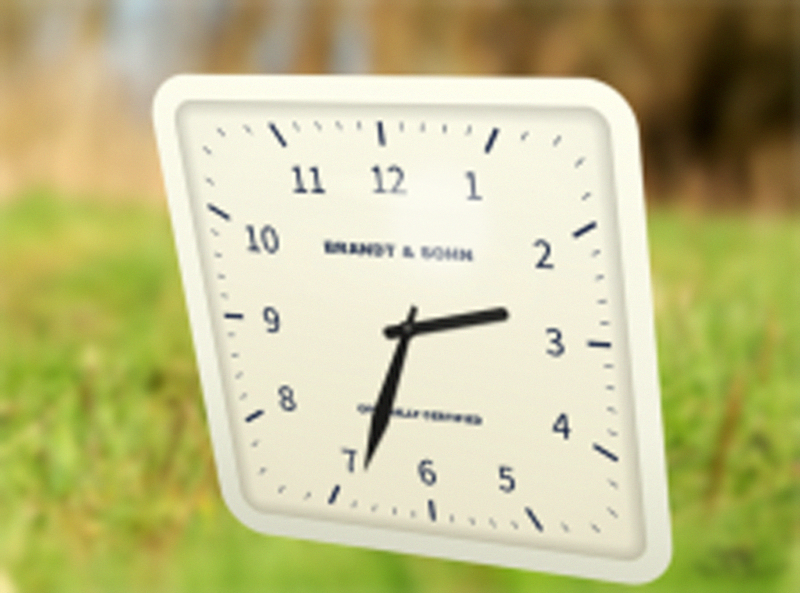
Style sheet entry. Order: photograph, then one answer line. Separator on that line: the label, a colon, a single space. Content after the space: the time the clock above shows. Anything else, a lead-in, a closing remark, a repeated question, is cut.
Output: 2:34
